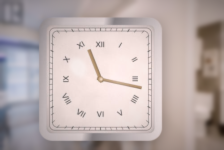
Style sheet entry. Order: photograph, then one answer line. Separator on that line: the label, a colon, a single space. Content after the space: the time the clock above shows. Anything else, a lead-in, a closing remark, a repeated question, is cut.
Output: 11:17
